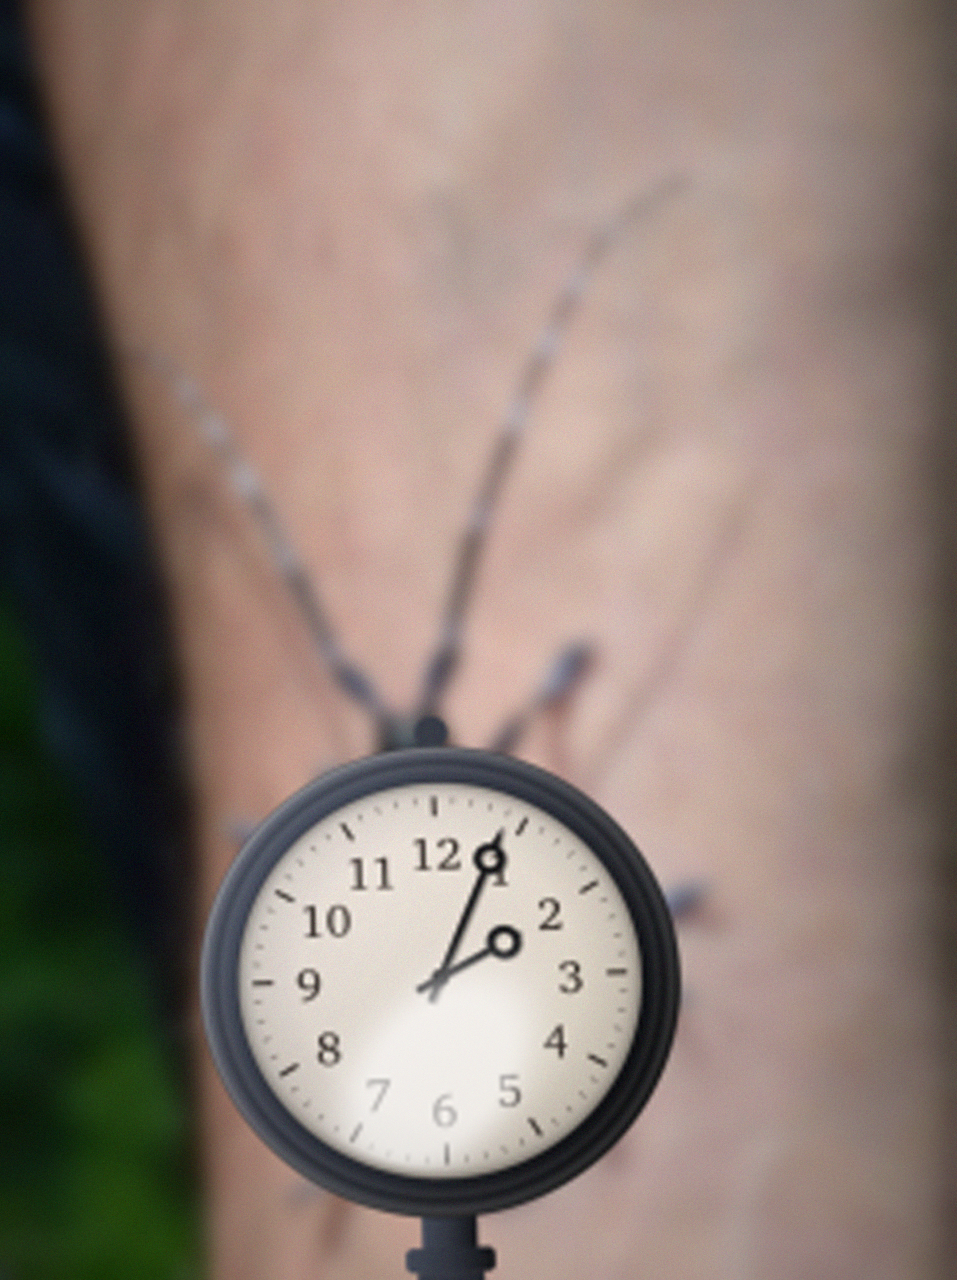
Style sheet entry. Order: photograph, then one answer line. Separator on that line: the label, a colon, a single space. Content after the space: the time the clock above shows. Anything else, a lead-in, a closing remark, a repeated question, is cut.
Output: 2:04
